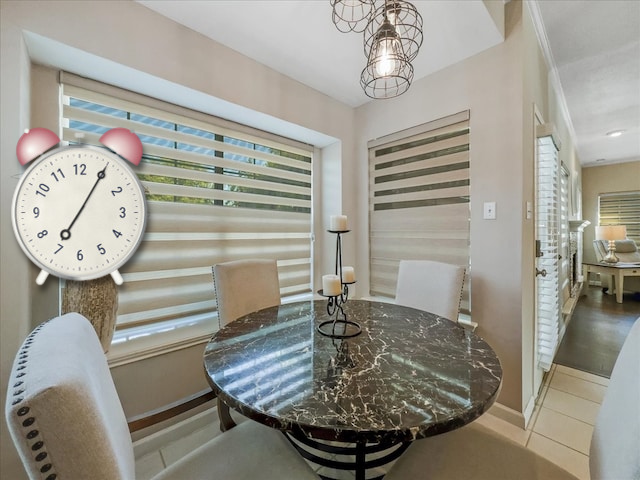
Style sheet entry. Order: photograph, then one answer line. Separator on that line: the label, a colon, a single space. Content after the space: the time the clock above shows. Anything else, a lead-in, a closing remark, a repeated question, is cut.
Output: 7:05
